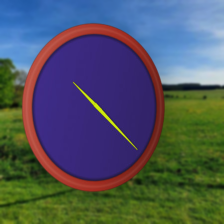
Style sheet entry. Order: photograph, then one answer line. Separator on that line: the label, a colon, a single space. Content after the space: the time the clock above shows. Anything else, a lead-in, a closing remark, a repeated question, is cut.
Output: 10:22
